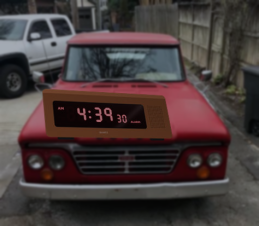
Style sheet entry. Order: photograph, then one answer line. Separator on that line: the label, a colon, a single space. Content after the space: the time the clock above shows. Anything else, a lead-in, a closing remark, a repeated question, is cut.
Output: 4:39:30
